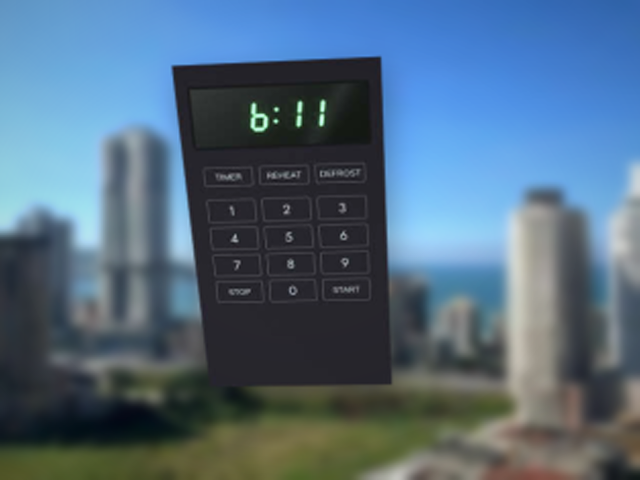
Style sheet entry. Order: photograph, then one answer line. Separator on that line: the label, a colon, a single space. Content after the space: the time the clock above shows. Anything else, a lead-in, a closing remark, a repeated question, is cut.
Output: 6:11
